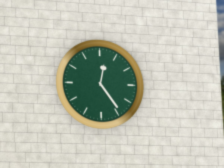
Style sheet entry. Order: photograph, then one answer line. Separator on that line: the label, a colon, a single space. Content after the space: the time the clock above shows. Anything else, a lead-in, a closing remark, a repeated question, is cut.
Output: 12:24
